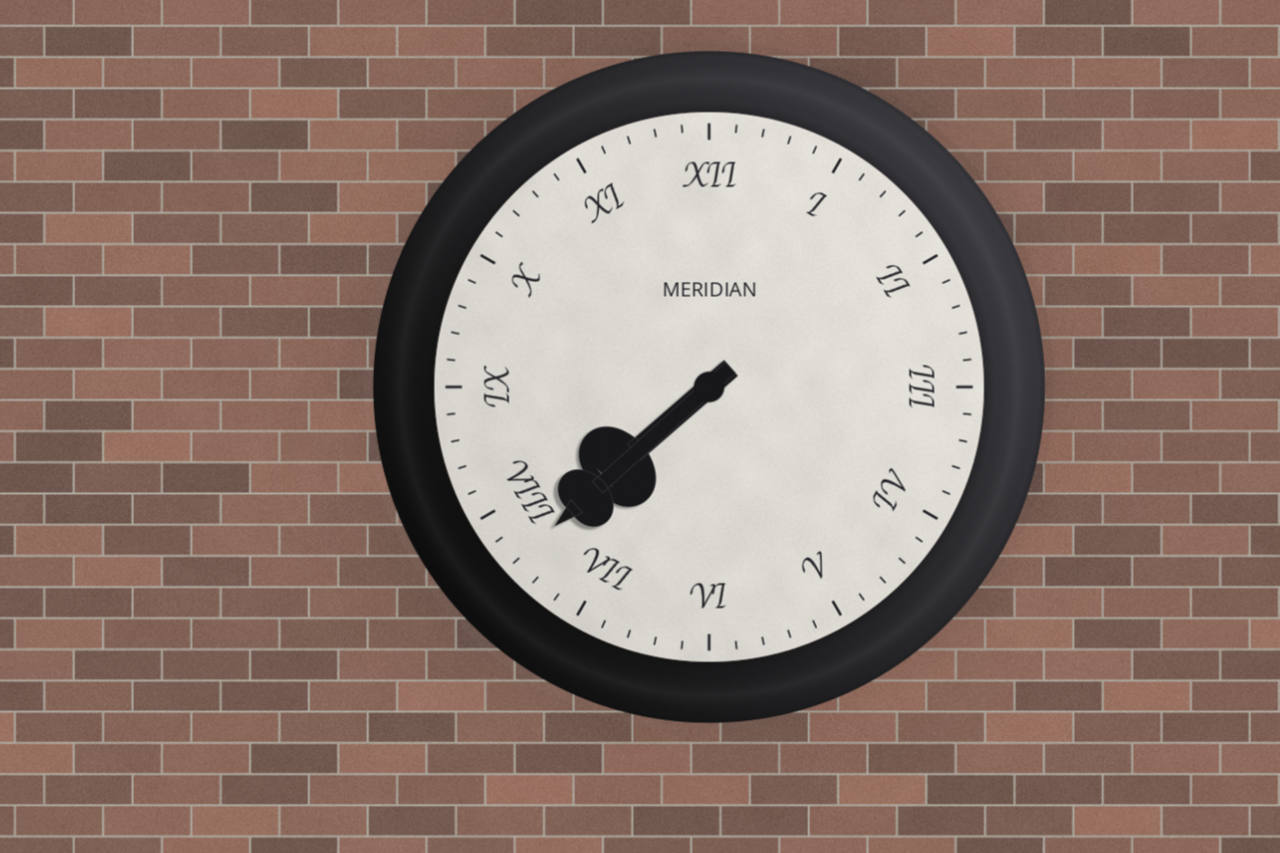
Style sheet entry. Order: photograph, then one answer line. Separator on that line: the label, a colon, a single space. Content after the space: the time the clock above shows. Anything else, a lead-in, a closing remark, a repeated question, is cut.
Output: 7:38
